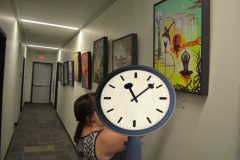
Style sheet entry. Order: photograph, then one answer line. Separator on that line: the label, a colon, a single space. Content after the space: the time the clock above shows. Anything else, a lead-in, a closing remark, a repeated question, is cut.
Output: 11:08
